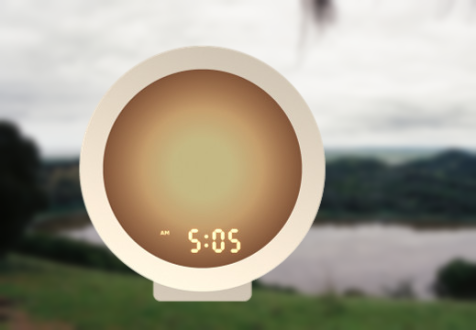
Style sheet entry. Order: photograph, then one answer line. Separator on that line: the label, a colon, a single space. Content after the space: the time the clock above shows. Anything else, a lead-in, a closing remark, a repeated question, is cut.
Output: 5:05
